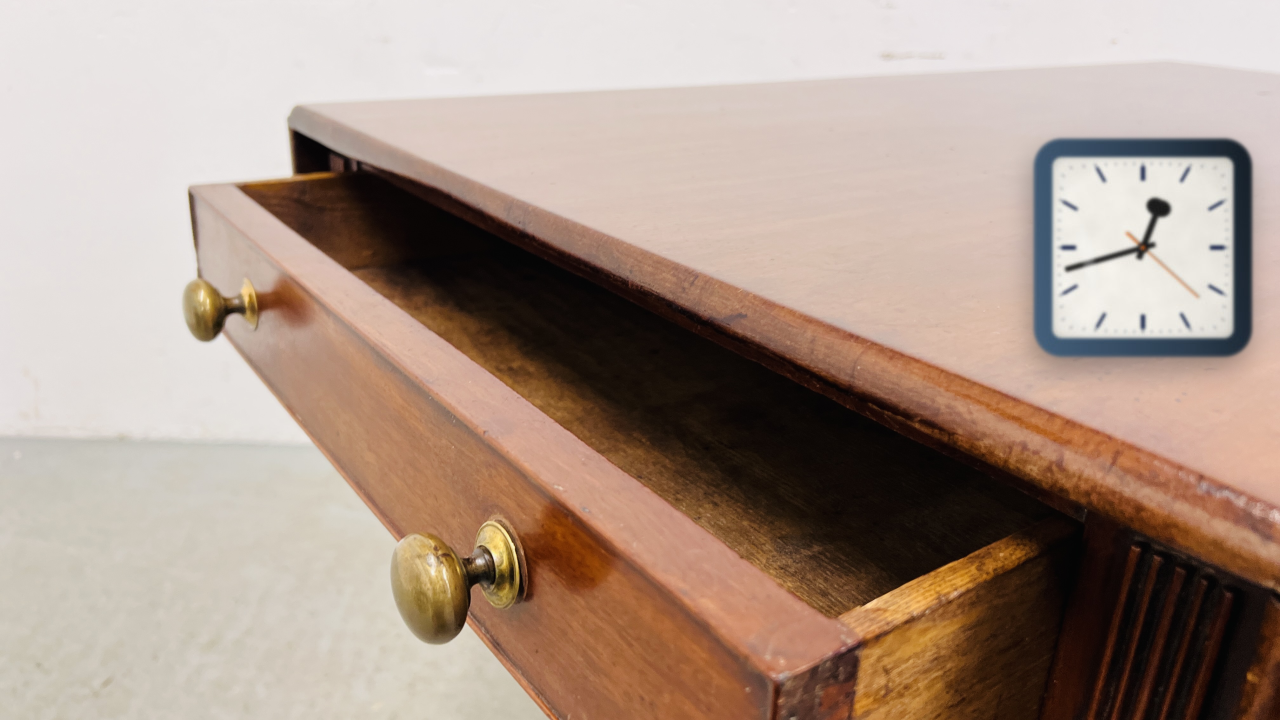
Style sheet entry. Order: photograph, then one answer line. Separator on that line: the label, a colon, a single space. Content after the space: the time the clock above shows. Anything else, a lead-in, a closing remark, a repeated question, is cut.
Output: 12:42:22
